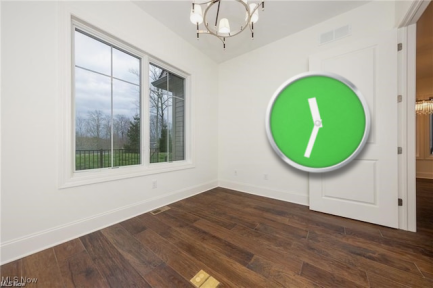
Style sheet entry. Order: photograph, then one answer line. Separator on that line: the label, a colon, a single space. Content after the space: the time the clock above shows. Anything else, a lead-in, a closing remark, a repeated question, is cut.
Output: 11:33
